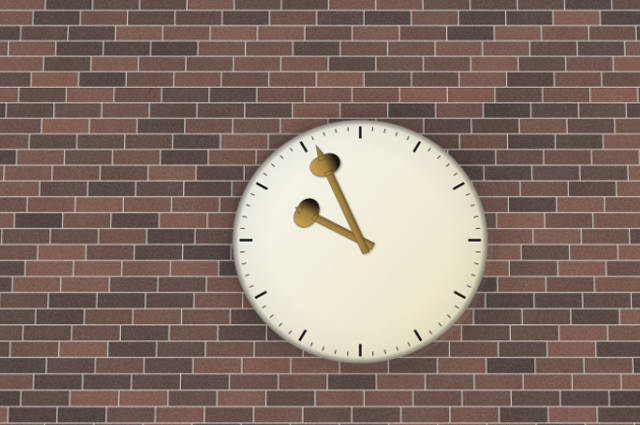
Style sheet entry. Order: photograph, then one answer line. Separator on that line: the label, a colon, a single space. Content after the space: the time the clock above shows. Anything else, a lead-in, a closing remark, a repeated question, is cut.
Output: 9:56
